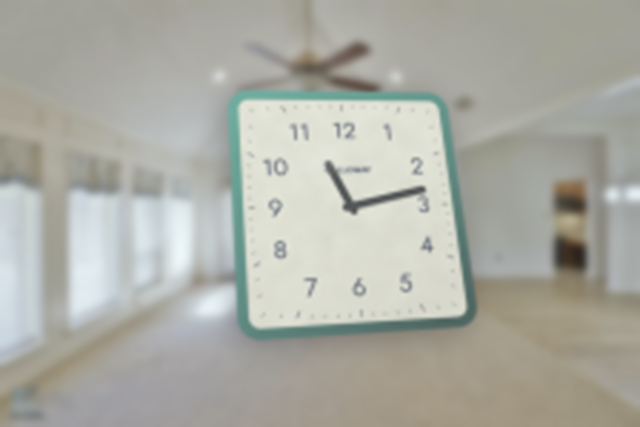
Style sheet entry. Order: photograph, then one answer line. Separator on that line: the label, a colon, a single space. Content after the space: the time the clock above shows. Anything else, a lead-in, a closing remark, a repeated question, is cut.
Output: 11:13
